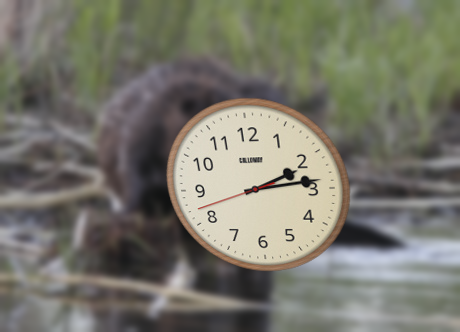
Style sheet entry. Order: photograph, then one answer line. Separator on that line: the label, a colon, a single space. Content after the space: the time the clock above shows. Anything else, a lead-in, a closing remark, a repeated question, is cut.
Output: 2:13:42
